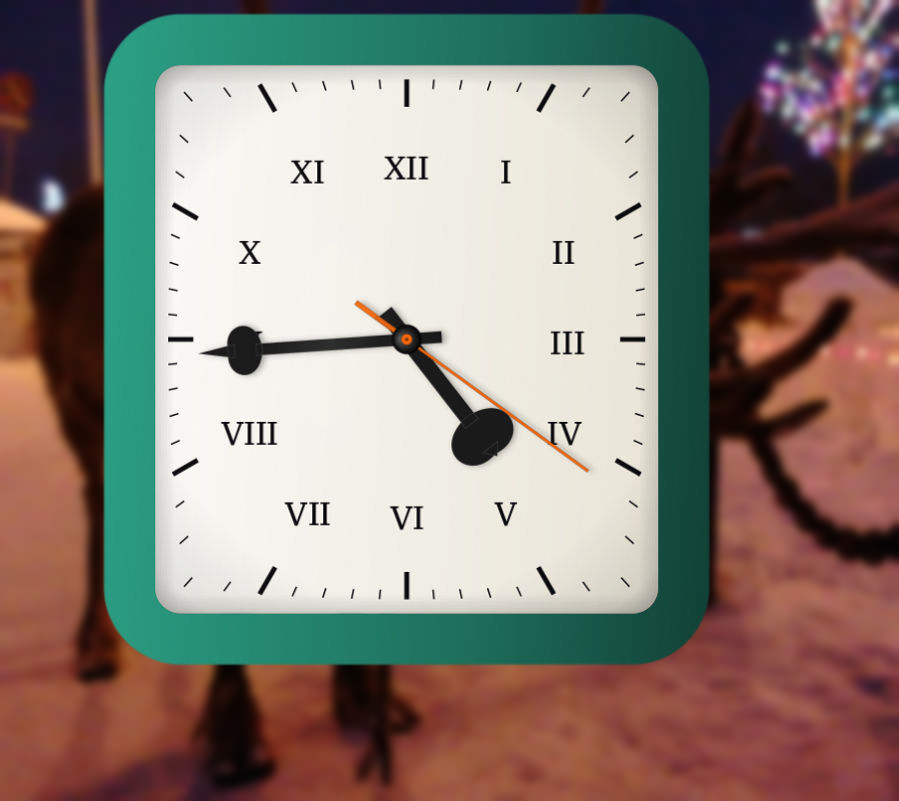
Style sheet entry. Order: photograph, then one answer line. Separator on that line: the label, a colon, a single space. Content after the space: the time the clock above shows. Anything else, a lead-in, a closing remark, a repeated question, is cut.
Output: 4:44:21
